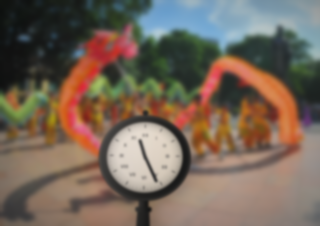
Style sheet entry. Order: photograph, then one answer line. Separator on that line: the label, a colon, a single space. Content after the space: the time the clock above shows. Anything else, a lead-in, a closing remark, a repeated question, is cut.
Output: 11:26
